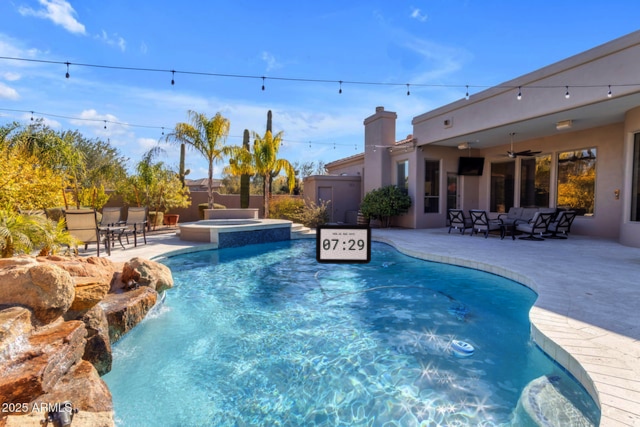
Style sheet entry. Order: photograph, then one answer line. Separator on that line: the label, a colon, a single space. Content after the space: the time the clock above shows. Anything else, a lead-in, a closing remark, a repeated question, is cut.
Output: 7:29
